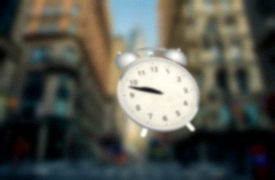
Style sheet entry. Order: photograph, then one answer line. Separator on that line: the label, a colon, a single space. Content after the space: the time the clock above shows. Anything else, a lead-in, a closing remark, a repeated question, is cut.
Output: 9:48
